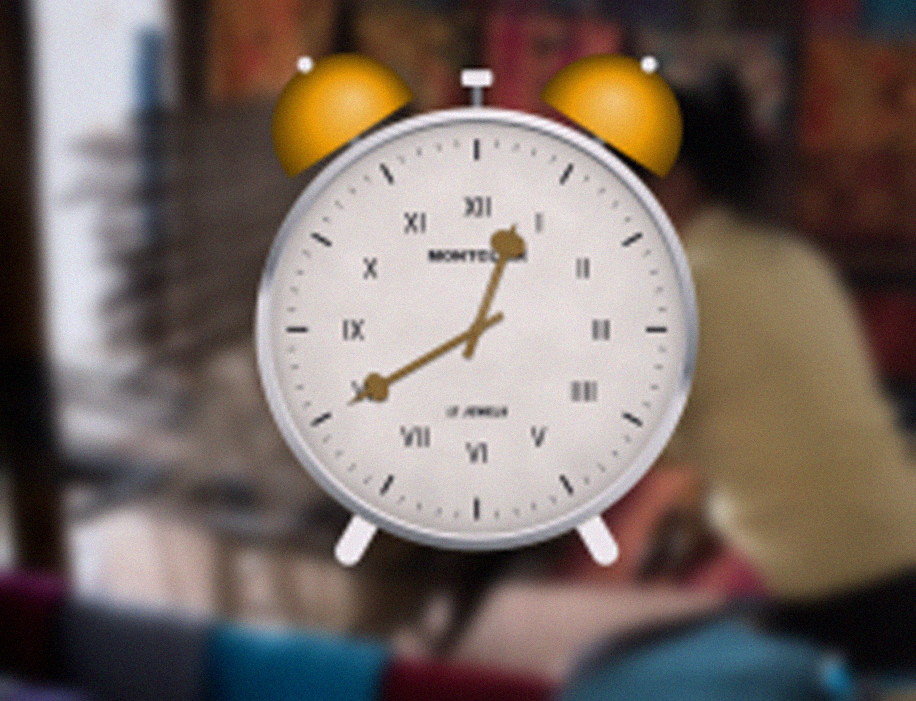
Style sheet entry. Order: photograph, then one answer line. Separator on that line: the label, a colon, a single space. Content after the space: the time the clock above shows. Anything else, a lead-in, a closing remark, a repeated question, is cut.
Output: 12:40
